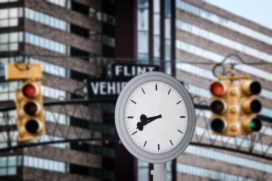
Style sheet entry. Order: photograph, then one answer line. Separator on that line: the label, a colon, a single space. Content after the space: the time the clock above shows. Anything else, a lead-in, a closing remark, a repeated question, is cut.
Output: 8:41
